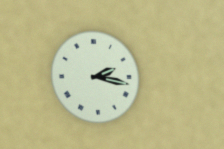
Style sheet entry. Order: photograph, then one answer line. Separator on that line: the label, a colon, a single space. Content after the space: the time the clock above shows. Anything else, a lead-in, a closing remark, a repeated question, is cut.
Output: 2:17
